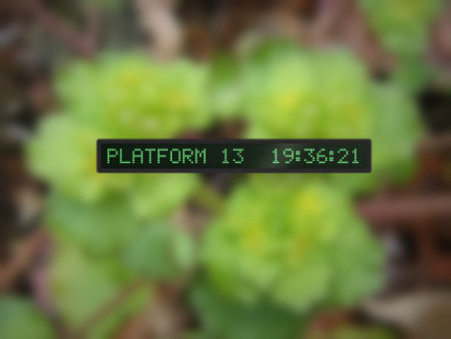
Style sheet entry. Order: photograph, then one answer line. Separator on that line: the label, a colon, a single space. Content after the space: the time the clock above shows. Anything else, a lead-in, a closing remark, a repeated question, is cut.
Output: 19:36:21
